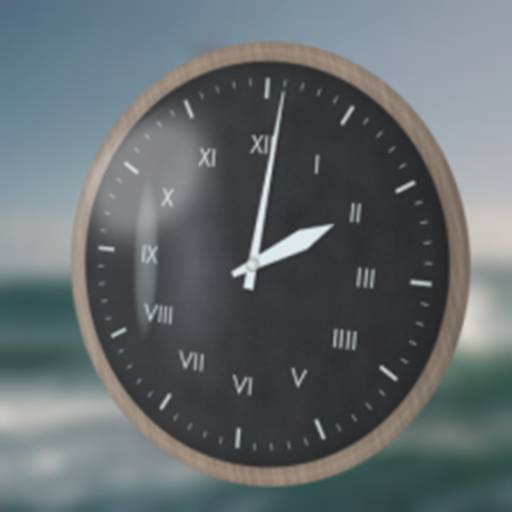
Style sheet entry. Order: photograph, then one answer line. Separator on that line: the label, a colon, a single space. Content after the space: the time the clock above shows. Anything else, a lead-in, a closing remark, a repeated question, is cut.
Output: 2:01
